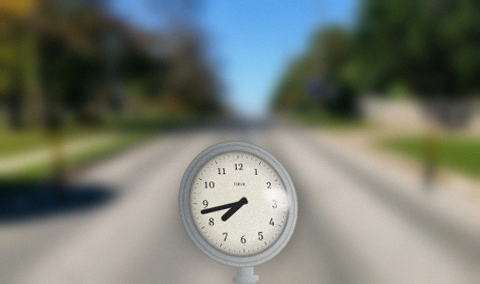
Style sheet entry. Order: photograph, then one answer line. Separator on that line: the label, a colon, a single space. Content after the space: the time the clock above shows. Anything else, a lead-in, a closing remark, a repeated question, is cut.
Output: 7:43
